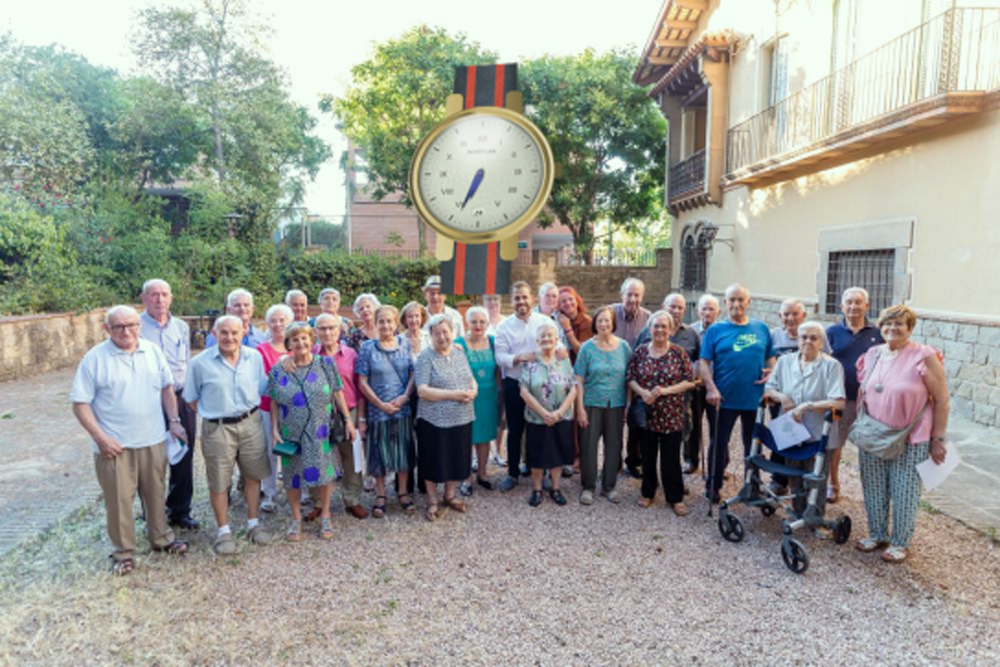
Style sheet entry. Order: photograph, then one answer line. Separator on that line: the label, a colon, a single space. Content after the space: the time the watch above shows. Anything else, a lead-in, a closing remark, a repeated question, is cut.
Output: 6:34
